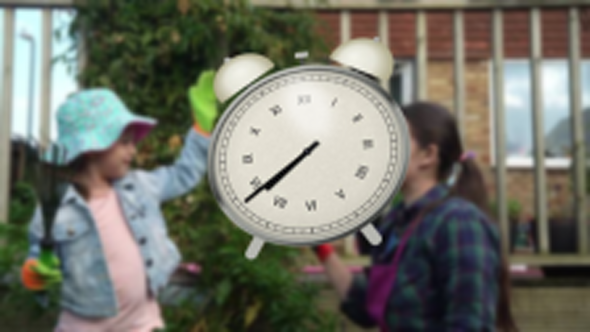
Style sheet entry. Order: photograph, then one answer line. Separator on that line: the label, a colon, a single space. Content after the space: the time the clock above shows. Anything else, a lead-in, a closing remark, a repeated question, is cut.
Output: 7:39
